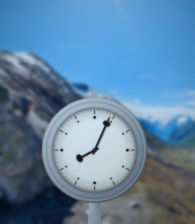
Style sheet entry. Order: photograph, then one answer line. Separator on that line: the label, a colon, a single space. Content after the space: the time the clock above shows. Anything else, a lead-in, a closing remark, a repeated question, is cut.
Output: 8:04
